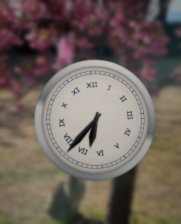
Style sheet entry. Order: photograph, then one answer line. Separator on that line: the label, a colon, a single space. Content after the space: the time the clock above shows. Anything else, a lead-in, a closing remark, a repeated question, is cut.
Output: 6:38
